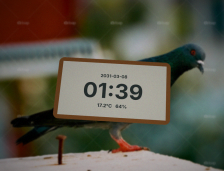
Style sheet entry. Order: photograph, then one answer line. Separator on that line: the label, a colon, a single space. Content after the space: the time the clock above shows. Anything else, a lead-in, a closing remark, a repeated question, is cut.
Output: 1:39
